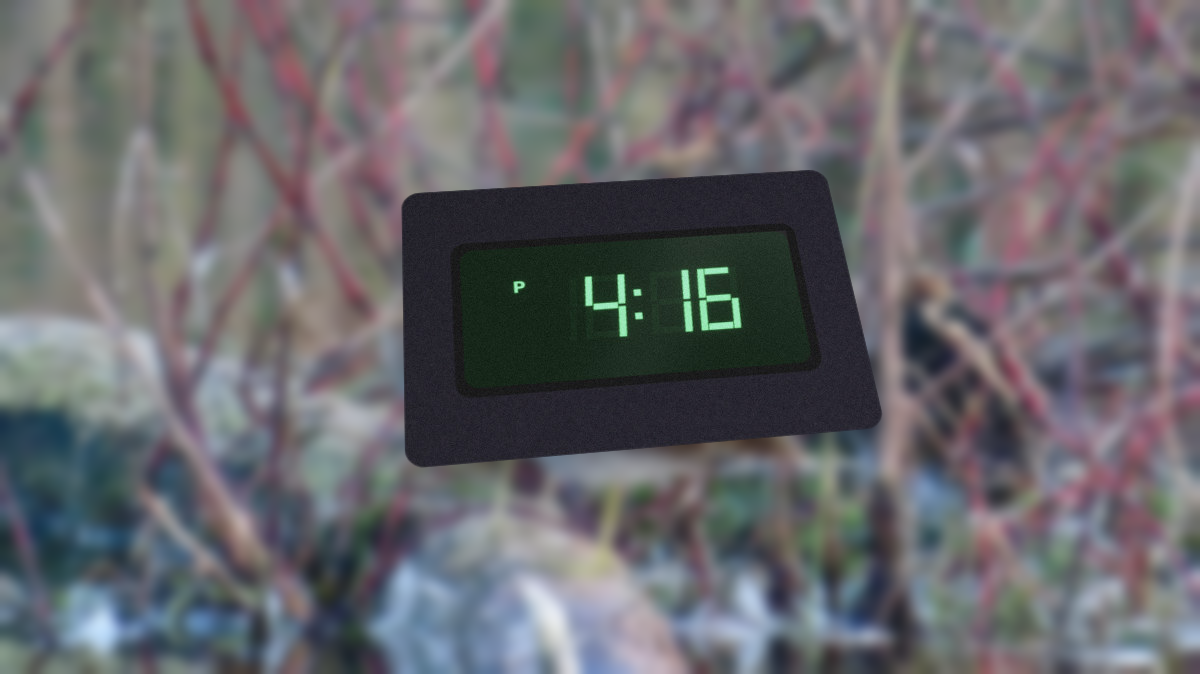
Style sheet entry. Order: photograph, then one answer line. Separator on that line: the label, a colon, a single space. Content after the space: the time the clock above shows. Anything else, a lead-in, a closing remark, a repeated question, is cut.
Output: 4:16
